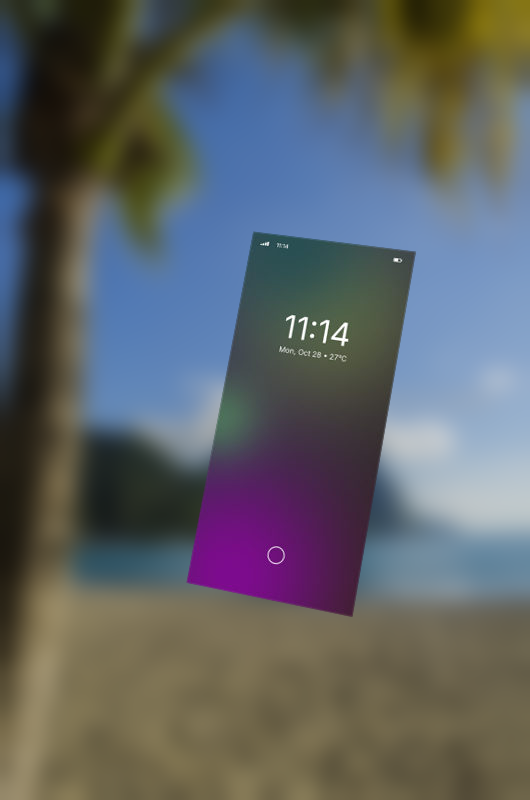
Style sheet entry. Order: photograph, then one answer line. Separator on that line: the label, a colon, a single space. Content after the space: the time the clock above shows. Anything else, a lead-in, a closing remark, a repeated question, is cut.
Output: 11:14
